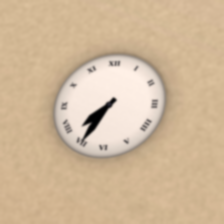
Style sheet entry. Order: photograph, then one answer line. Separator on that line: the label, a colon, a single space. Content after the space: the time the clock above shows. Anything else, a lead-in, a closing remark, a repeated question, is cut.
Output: 7:35
